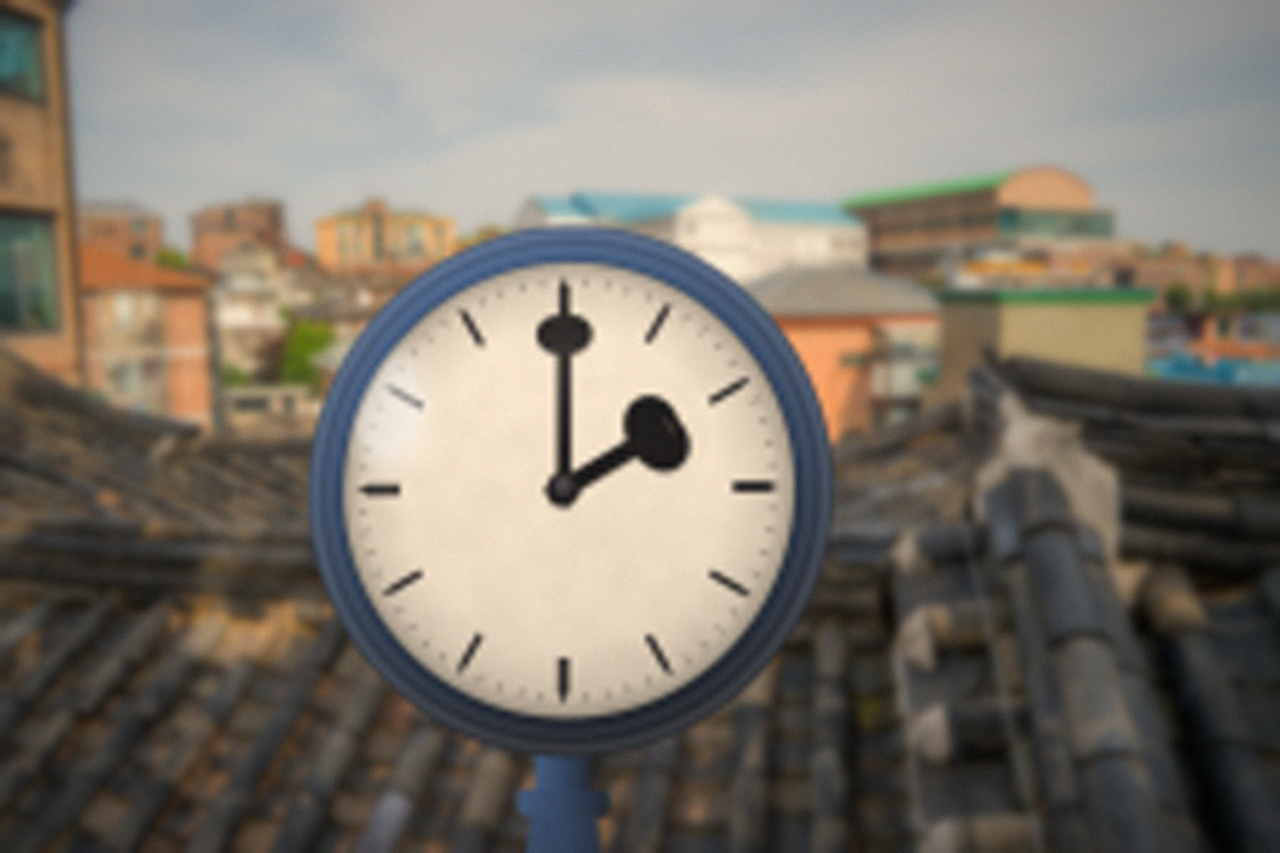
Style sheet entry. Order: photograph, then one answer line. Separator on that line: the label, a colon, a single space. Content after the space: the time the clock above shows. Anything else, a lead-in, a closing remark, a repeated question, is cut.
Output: 2:00
